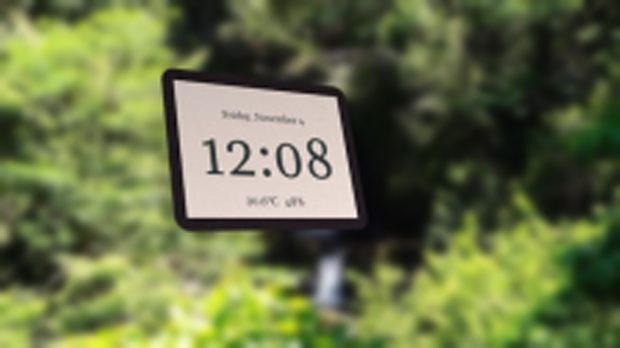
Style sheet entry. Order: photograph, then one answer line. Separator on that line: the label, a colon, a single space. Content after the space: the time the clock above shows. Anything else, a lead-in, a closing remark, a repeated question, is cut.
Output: 12:08
